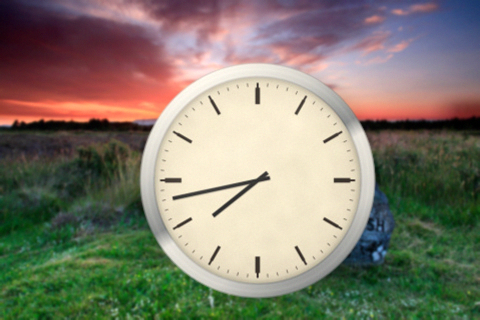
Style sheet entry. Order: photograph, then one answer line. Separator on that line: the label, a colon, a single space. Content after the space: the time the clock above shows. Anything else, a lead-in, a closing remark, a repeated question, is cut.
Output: 7:43
